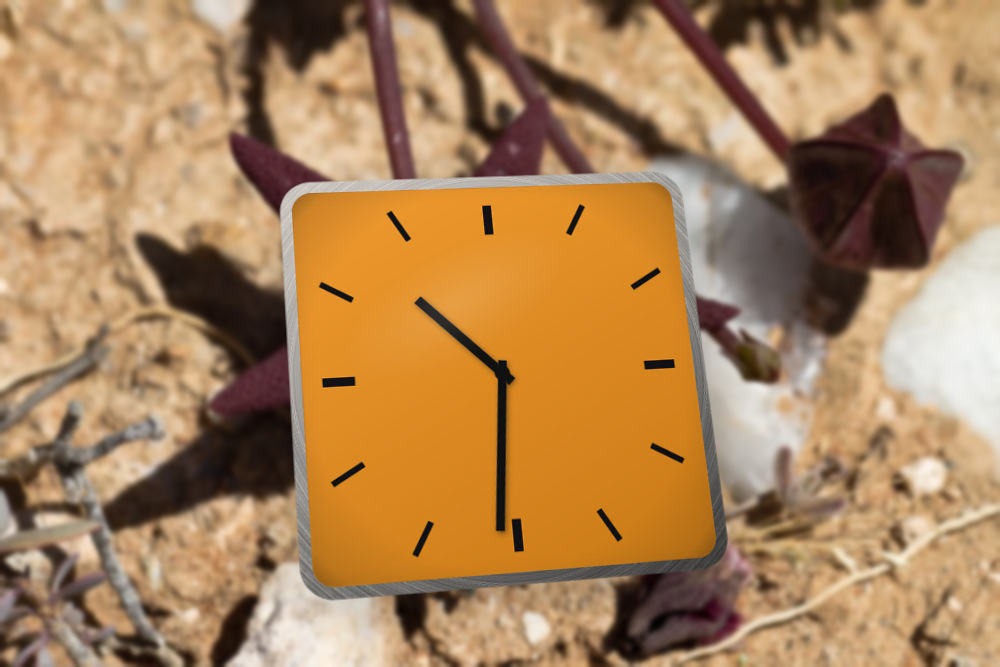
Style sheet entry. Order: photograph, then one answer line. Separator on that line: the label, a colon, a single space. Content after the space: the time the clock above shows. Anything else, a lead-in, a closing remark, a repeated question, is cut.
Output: 10:31
